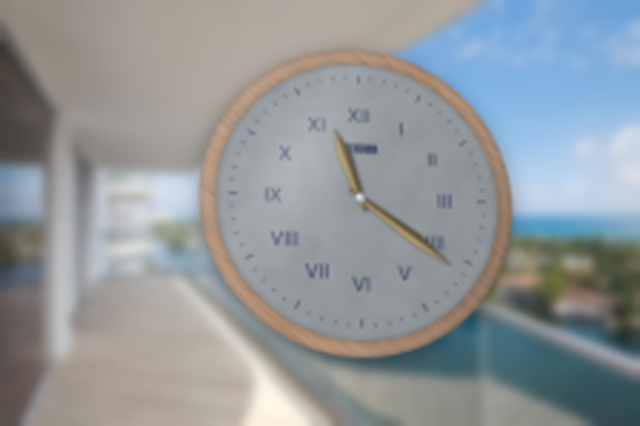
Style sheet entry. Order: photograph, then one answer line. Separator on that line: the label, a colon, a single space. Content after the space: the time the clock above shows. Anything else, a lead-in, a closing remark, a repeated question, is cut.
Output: 11:21
